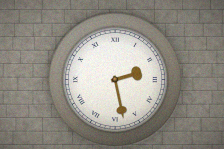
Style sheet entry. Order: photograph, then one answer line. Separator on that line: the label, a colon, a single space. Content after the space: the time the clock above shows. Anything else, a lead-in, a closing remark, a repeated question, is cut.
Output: 2:28
